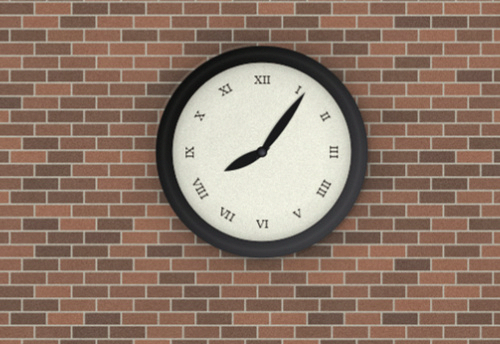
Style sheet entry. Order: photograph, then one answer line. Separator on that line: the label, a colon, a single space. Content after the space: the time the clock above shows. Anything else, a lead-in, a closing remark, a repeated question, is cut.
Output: 8:06
